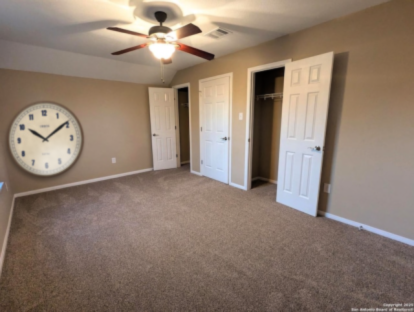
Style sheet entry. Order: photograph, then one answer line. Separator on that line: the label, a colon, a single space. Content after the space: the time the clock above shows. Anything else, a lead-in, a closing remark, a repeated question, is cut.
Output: 10:09
